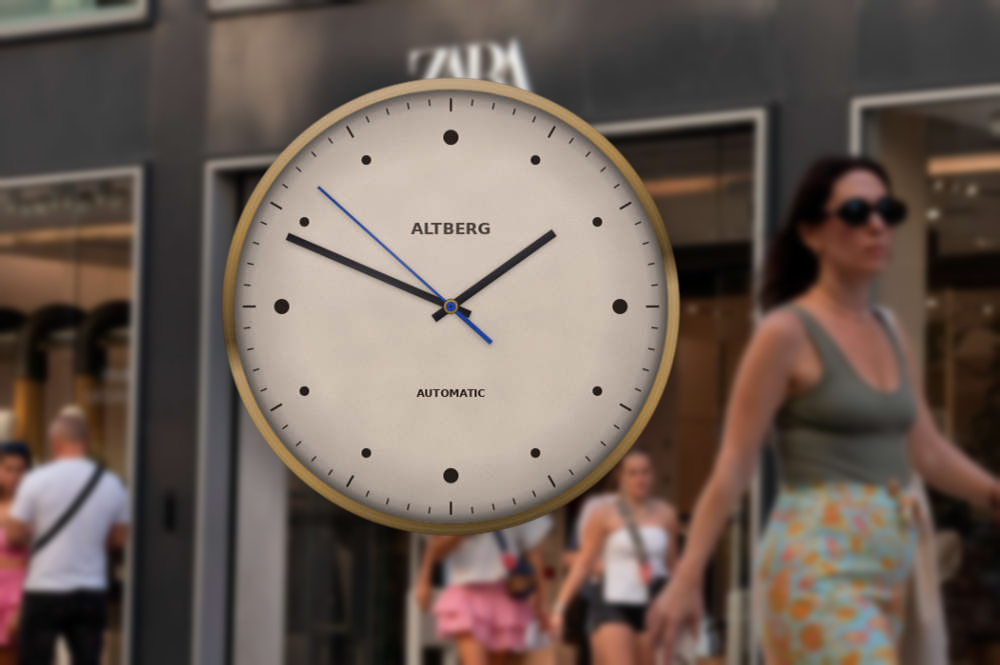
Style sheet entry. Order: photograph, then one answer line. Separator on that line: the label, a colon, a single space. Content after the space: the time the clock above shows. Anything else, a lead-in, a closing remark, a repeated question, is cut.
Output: 1:48:52
